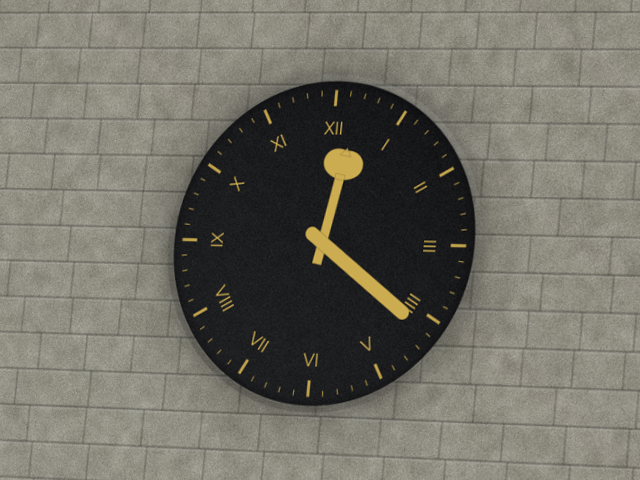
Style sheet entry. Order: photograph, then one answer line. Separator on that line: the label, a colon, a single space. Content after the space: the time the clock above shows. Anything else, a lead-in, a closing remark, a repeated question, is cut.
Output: 12:21
